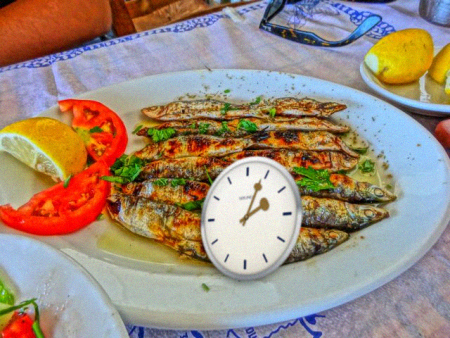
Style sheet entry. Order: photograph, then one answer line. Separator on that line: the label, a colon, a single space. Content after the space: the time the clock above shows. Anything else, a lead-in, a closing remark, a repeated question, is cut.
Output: 2:04
